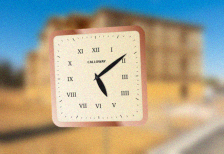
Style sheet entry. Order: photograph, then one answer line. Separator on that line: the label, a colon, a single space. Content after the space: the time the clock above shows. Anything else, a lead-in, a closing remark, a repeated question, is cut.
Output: 5:09
